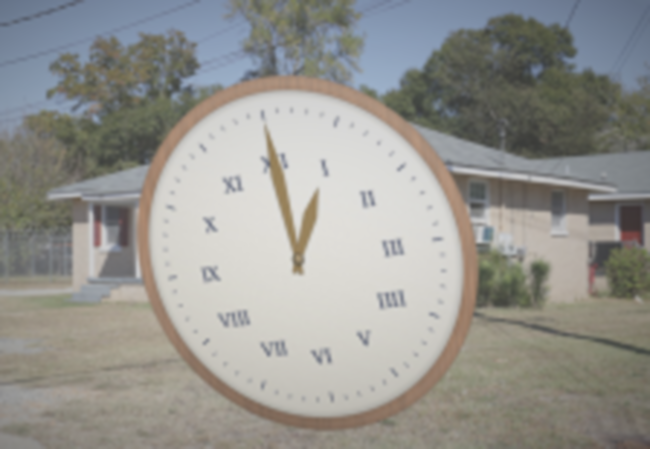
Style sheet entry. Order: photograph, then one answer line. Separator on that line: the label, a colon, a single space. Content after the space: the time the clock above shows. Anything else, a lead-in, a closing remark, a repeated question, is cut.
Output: 1:00
